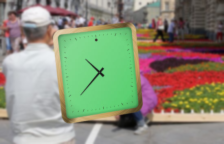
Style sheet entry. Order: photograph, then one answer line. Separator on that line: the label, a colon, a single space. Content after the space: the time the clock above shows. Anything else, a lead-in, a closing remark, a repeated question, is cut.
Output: 10:38
